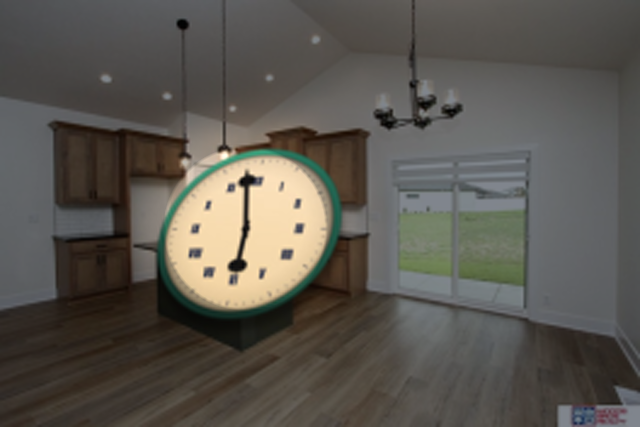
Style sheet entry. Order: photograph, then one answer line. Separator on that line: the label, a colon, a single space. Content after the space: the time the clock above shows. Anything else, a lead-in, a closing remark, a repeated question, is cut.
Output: 5:58
